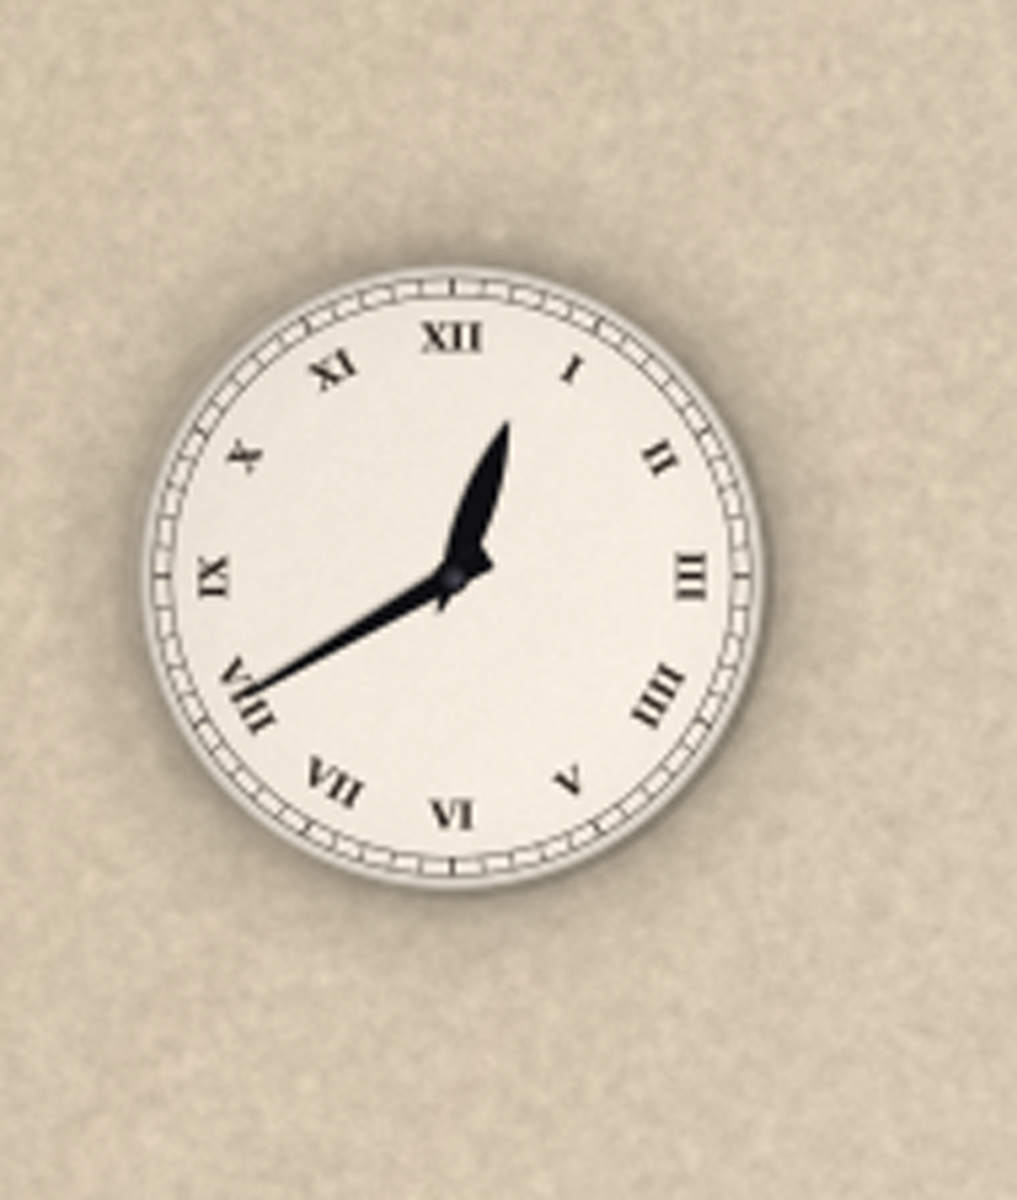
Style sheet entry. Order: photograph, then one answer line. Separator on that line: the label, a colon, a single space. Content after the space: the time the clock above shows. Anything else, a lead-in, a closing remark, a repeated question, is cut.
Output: 12:40
